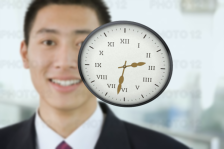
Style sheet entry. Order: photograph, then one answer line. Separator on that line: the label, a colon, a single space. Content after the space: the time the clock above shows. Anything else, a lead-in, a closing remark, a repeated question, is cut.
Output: 2:32
